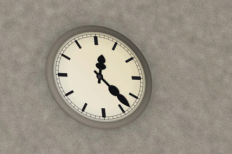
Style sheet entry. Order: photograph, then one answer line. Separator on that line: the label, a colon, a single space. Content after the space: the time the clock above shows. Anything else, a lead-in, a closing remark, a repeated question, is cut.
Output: 12:23
